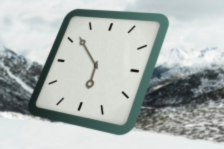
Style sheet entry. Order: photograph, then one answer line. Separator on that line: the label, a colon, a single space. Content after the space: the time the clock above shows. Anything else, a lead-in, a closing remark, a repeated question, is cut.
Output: 5:52
